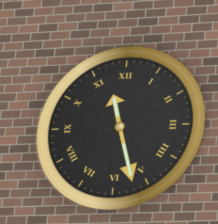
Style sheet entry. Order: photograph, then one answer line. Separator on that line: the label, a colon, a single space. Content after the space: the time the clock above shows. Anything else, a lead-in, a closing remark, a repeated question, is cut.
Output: 11:27
